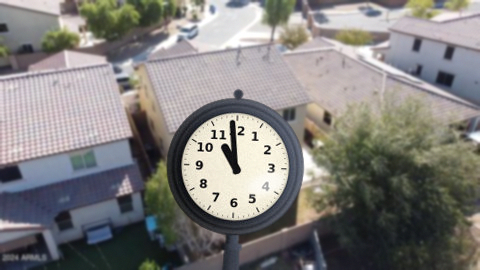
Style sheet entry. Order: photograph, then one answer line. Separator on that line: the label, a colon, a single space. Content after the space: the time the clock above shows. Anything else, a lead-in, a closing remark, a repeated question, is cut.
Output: 10:59
